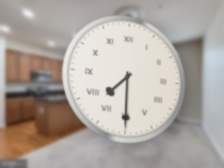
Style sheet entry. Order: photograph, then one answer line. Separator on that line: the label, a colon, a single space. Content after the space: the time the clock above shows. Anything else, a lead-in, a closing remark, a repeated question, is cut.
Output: 7:30
